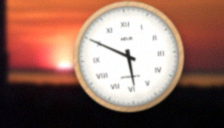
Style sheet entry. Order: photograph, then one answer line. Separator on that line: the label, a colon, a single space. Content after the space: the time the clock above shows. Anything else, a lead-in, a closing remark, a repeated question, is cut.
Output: 5:50
